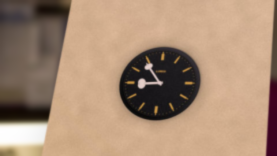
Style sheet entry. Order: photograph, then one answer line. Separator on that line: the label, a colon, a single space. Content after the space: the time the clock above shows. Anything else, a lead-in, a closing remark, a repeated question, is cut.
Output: 8:54
